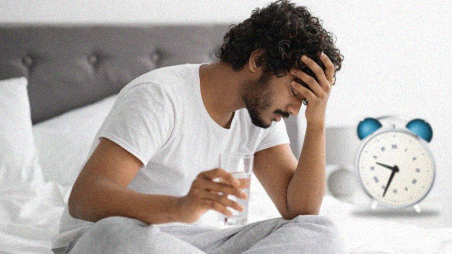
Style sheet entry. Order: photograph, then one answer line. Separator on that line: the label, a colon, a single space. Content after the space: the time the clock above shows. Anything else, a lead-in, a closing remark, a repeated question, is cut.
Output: 9:34
